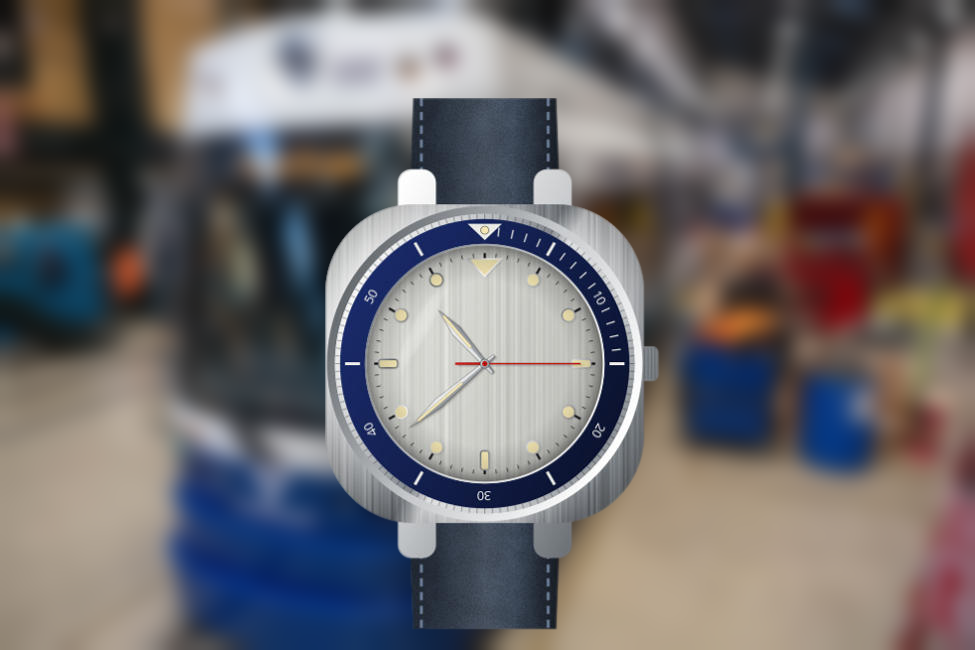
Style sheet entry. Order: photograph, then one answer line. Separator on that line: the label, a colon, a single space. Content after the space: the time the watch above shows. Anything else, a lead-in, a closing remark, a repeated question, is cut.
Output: 10:38:15
